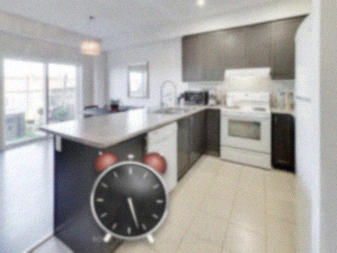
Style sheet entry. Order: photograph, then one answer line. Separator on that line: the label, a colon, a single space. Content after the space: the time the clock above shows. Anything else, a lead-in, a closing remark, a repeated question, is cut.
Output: 5:27
